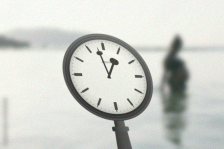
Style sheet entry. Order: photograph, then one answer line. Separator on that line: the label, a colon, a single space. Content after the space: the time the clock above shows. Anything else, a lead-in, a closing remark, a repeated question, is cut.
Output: 12:58
